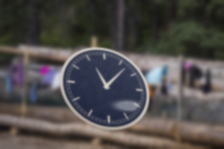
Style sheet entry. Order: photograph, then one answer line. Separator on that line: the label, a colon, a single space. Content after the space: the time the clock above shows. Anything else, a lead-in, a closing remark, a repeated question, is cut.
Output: 11:07
